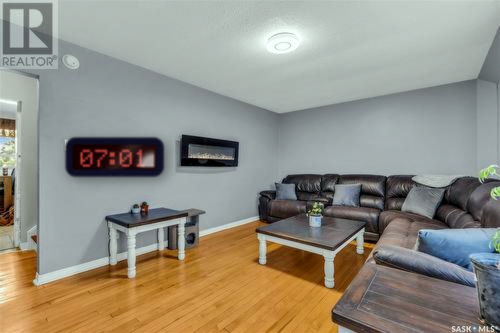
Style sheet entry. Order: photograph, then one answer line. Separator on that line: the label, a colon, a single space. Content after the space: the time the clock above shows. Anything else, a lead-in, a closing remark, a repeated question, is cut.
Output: 7:01
